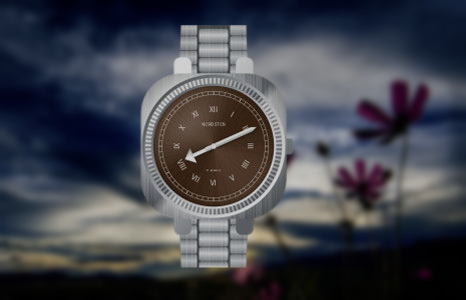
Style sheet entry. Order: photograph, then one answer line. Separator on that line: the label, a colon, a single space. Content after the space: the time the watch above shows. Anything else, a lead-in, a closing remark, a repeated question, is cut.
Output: 8:11
